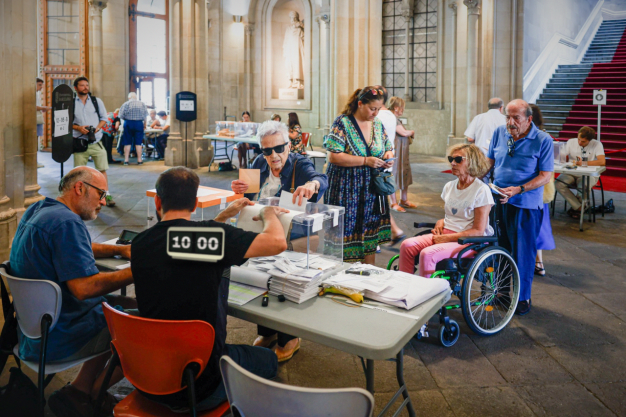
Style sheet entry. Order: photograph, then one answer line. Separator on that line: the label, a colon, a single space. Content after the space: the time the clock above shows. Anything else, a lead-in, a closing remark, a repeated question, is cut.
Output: 10:00
